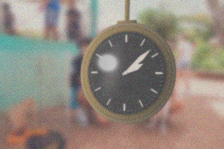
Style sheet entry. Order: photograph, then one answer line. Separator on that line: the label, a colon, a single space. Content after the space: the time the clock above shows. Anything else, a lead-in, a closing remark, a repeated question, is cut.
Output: 2:08
